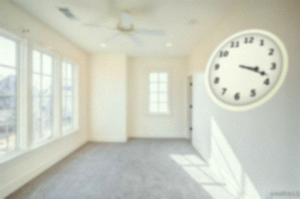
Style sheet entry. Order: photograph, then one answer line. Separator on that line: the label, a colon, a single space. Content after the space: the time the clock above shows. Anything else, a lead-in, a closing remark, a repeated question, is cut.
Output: 3:18
